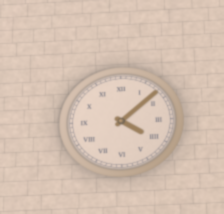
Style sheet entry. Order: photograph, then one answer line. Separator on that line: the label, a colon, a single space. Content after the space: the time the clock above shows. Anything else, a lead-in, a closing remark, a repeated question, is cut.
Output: 4:08
